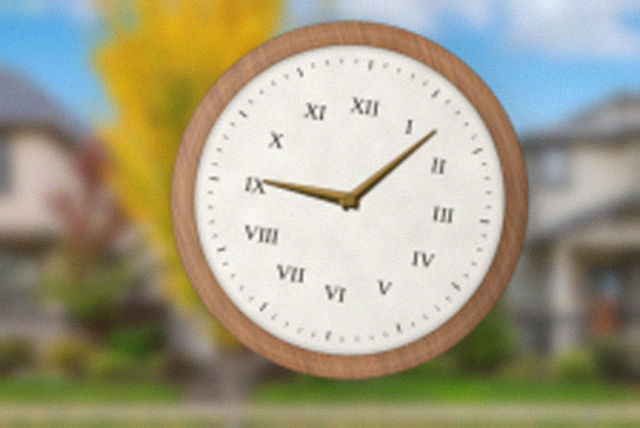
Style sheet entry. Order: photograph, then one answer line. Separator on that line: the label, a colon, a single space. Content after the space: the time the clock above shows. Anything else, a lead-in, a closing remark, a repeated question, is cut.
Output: 9:07
